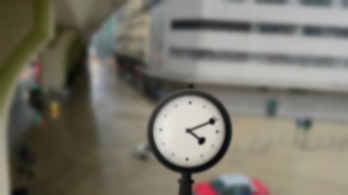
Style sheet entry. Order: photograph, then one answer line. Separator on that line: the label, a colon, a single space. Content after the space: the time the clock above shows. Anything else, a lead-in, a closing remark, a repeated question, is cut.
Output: 4:11
